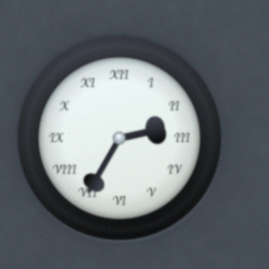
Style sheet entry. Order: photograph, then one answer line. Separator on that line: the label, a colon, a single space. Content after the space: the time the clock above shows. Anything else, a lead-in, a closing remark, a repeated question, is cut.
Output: 2:35
